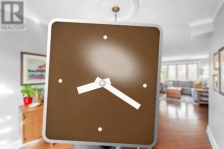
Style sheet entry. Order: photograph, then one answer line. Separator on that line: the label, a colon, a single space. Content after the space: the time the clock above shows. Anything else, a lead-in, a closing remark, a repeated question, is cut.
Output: 8:20
